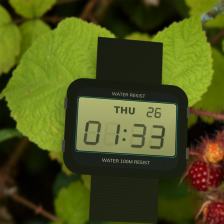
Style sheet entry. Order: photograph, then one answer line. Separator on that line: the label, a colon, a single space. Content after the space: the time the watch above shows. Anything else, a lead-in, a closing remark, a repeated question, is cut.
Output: 1:33
